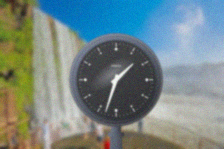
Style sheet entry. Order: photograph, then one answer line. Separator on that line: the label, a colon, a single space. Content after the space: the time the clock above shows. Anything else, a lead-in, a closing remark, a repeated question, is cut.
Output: 1:33
